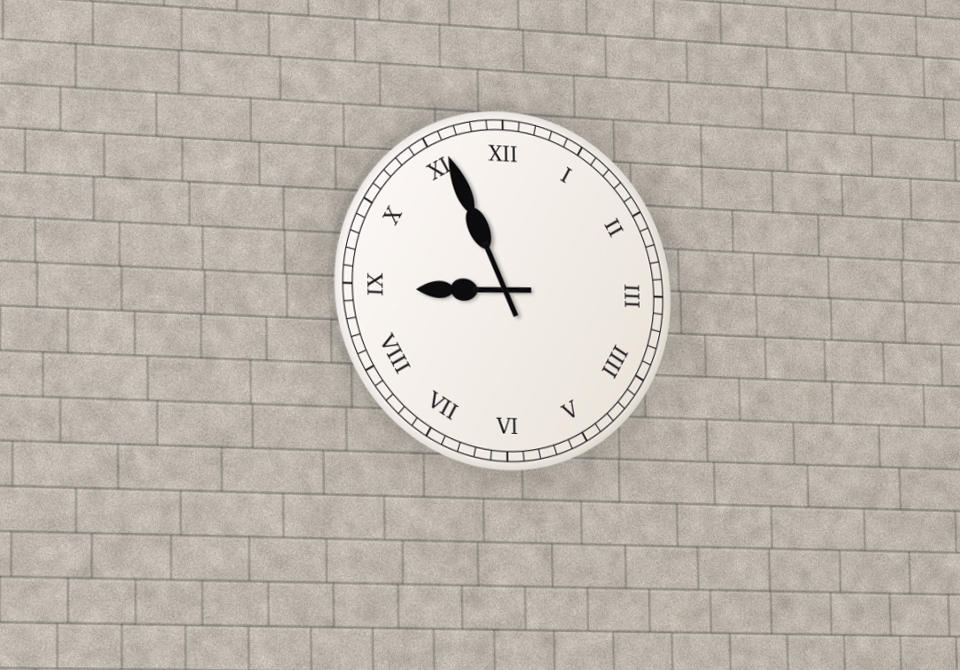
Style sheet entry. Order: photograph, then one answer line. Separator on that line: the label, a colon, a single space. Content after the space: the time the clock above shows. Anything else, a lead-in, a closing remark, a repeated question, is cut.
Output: 8:56
